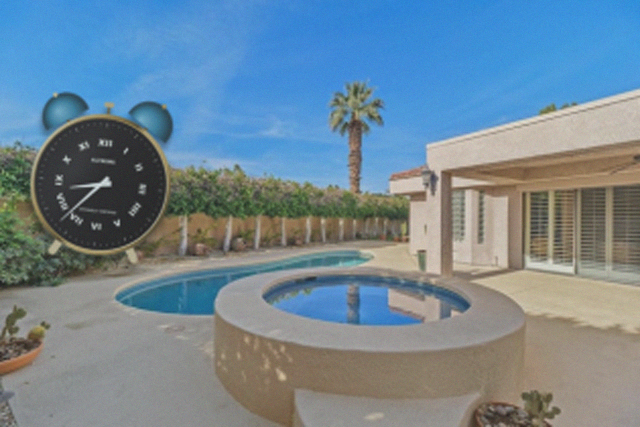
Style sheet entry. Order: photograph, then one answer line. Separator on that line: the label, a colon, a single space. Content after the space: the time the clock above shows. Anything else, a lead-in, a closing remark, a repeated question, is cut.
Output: 8:37
